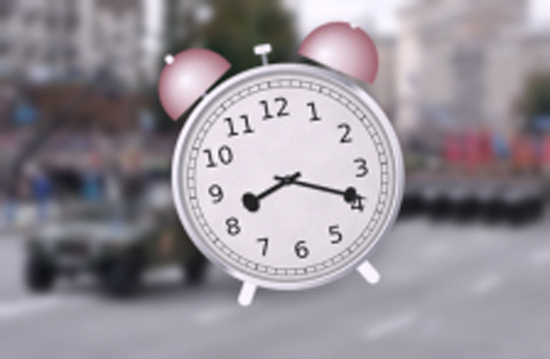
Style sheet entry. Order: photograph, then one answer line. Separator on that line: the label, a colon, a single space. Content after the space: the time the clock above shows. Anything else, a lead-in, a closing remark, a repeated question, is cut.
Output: 8:19
